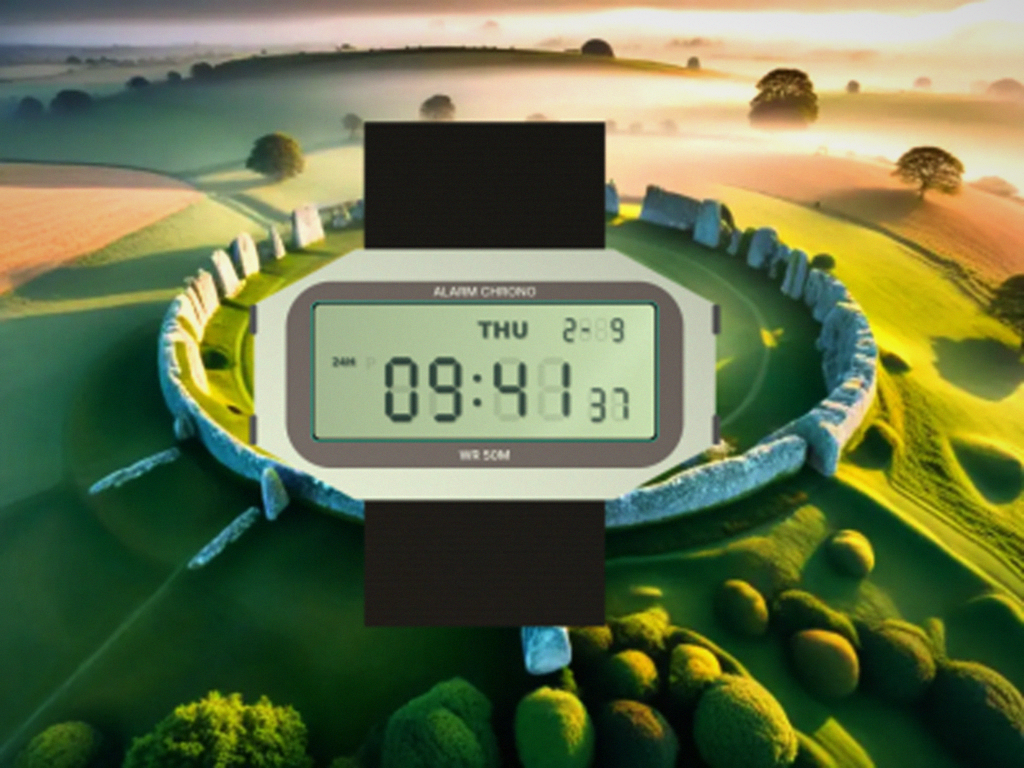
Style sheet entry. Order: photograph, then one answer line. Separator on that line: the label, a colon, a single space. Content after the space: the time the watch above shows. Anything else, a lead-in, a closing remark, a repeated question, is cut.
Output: 9:41:37
